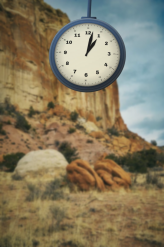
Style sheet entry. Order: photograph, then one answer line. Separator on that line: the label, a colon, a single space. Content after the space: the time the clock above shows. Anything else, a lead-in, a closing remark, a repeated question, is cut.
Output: 1:02
